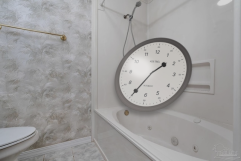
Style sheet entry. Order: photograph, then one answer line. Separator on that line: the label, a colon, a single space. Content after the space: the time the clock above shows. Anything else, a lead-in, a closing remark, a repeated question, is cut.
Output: 1:35
